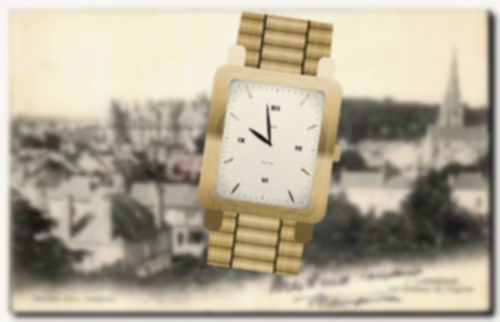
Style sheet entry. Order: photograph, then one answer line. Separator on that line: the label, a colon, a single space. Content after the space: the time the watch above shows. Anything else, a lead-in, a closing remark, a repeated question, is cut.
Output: 9:58
